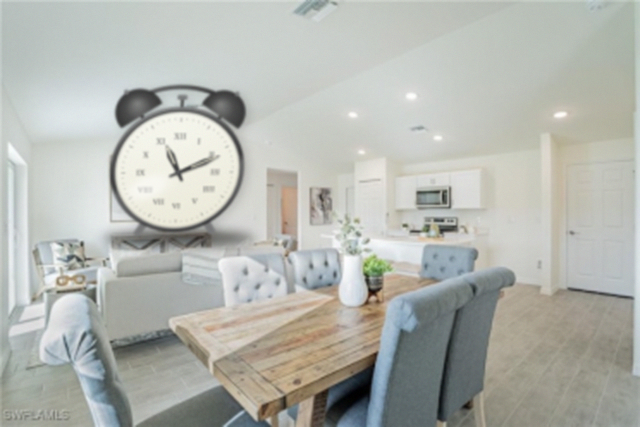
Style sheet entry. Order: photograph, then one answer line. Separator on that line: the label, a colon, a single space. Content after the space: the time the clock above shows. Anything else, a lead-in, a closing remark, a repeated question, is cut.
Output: 11:11
